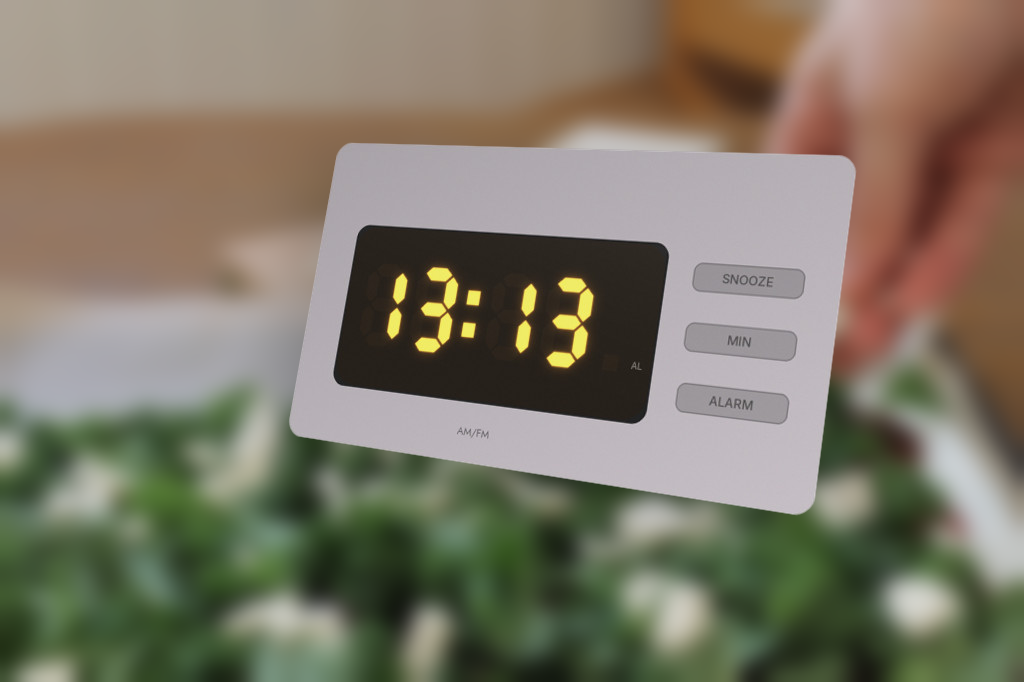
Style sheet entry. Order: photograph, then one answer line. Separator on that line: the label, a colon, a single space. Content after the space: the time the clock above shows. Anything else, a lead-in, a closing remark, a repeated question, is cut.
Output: 13:13
